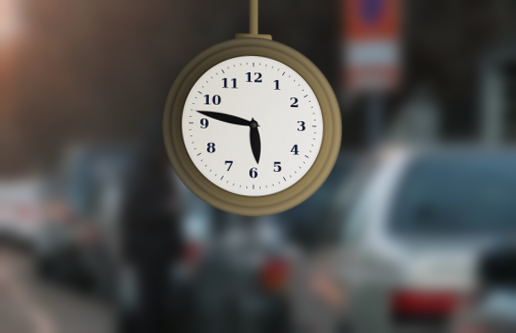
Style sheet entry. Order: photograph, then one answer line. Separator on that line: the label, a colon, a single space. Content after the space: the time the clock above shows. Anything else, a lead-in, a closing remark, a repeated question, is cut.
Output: 5:47
